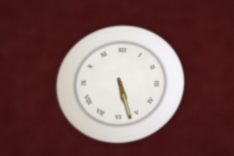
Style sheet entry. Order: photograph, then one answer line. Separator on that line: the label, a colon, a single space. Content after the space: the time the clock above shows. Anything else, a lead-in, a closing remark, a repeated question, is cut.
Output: 5:27
